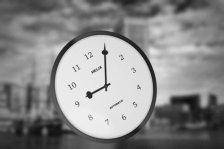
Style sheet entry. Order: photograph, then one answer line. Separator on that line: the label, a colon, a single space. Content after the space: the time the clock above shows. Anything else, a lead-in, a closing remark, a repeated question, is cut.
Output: 9:05
